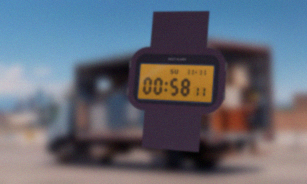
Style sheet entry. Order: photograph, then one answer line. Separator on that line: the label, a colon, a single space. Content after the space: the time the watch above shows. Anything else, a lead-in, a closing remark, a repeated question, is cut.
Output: 0:58:11
